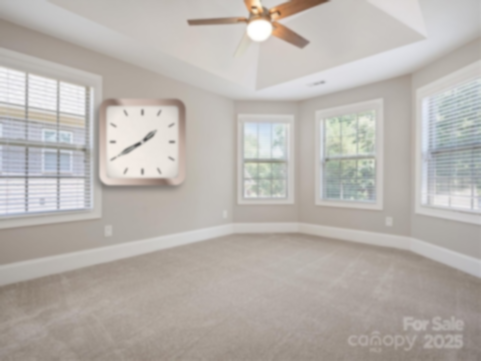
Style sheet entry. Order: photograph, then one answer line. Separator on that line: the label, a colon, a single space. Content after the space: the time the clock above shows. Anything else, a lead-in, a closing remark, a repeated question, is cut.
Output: 1:40
